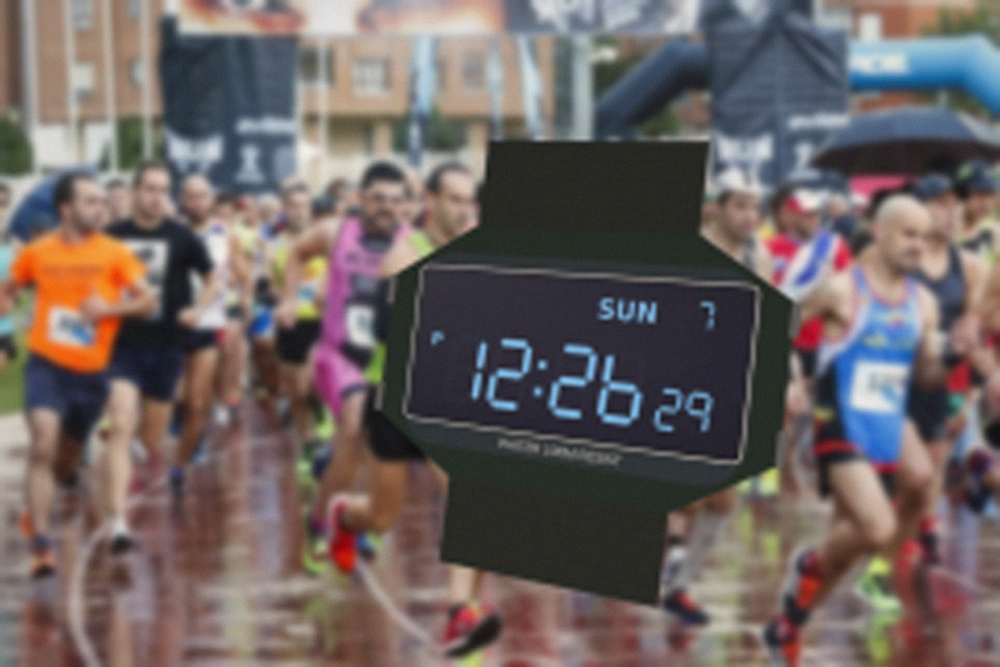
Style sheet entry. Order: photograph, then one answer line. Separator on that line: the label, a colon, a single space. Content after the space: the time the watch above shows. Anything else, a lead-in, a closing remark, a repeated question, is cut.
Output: 12:26:29
